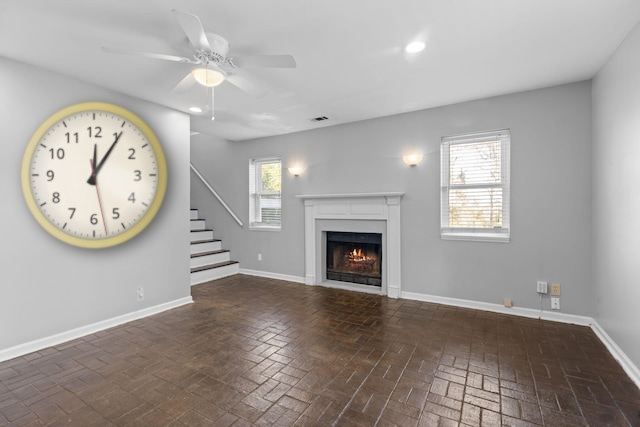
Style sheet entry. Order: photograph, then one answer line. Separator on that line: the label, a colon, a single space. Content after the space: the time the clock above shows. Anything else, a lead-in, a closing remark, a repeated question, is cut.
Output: 12:05:28
